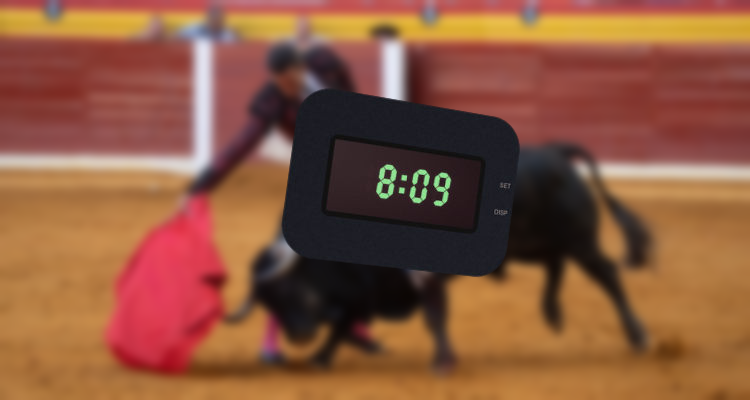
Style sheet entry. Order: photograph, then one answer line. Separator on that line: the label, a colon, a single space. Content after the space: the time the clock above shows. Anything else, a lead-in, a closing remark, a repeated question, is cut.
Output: 8:09
